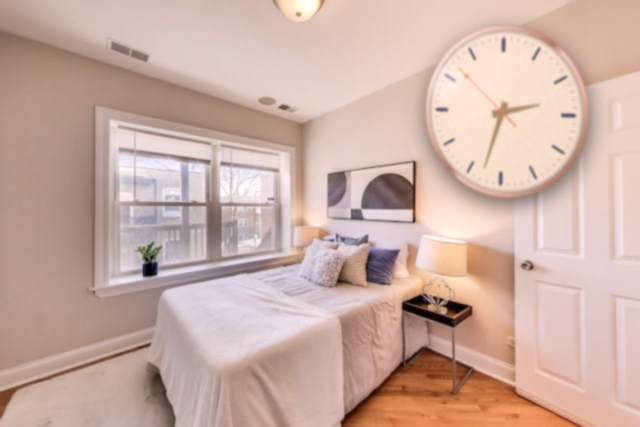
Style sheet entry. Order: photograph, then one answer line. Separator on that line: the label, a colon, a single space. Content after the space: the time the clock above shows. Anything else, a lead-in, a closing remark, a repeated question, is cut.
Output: 2:32:52
